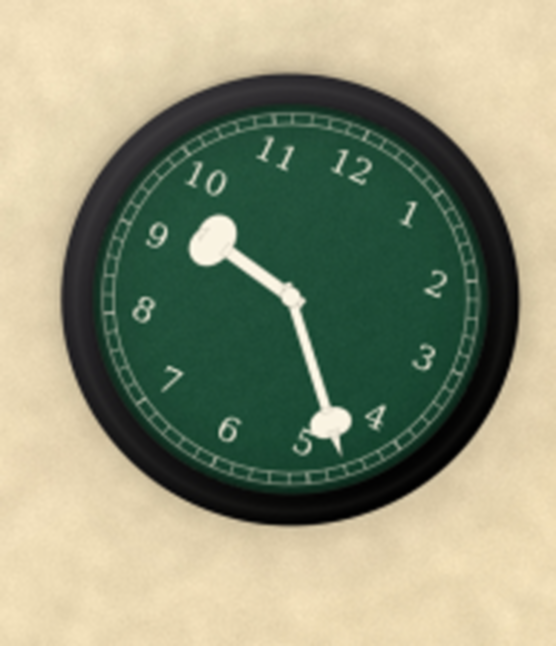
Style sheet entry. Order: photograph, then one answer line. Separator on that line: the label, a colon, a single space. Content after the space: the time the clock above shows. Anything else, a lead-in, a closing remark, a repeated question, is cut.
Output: 9:23
